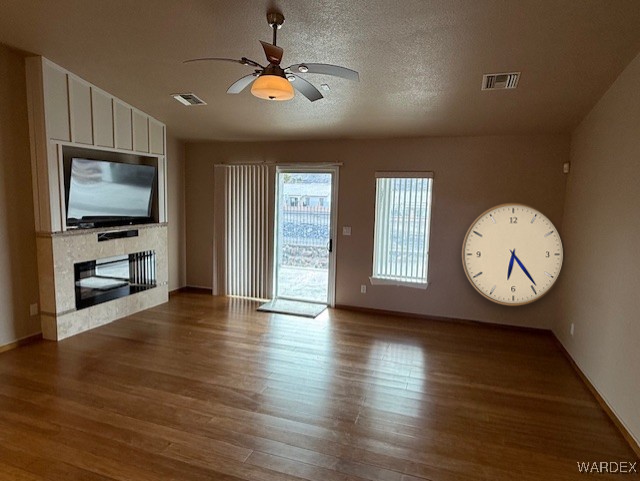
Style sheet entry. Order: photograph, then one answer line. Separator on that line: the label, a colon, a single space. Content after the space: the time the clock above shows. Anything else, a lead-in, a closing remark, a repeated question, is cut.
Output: 6:24
